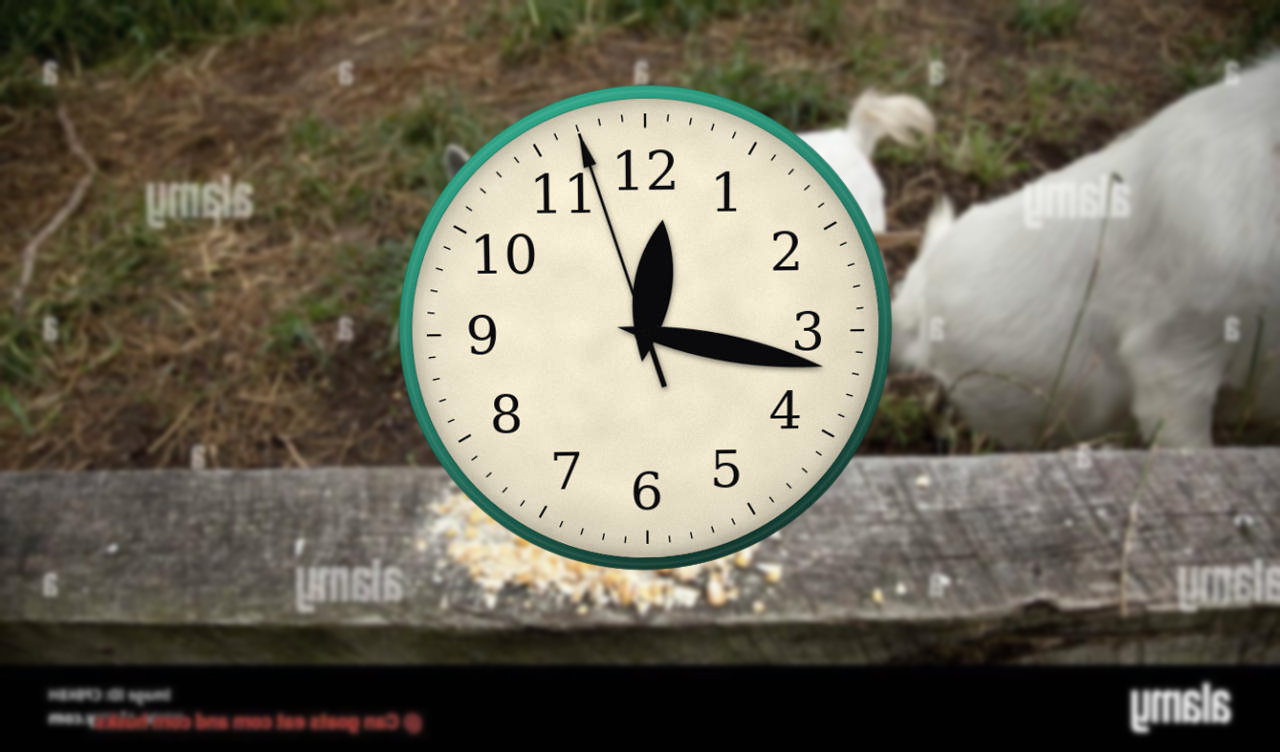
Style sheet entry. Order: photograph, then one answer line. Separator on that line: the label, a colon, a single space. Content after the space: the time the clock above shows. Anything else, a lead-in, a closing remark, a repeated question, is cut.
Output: 12:16:57
